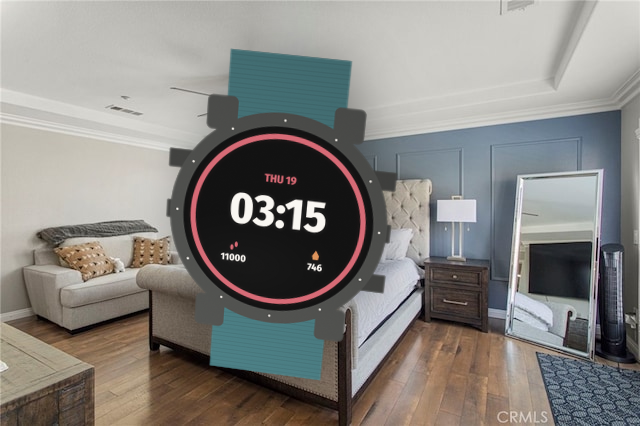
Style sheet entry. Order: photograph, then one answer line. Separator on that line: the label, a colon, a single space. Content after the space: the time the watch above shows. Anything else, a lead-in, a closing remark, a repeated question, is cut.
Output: 3:15
